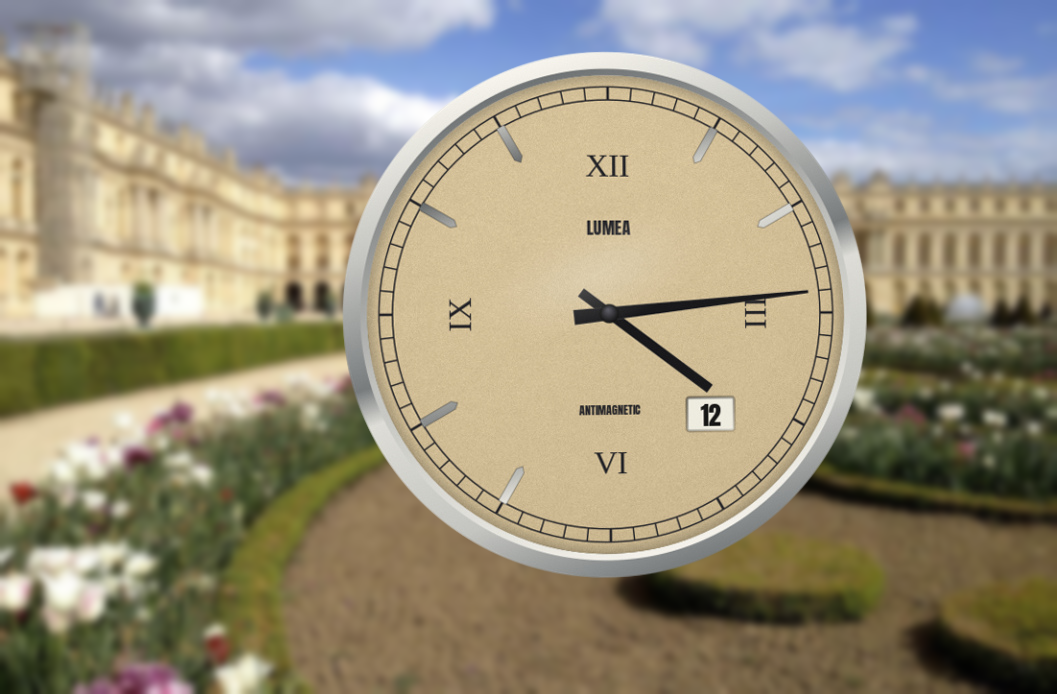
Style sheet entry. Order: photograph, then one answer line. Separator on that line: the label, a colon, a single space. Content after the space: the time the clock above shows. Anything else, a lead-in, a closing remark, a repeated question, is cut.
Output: 4:14
